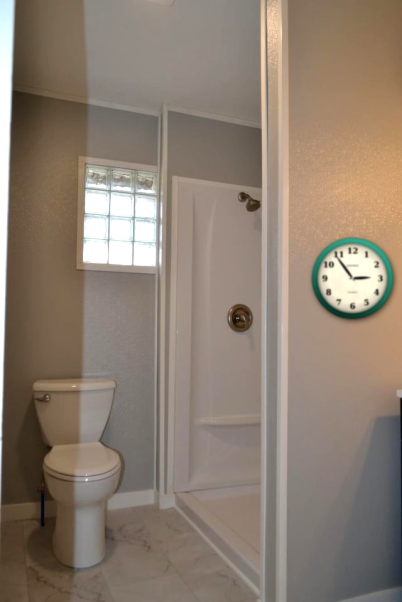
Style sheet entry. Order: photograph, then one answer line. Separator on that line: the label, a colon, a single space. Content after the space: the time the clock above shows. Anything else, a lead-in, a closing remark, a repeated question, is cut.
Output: 2:54
